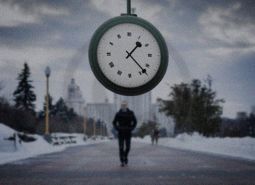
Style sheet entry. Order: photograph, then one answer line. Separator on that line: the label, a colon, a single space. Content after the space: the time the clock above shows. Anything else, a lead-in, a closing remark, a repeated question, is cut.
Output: 1:23
